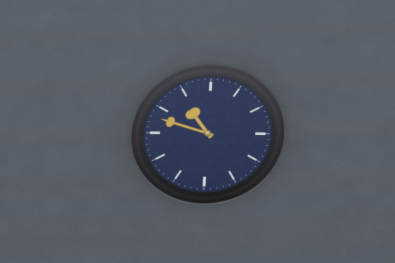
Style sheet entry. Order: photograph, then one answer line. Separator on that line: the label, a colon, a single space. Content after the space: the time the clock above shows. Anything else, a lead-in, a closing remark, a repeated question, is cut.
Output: 10:48
